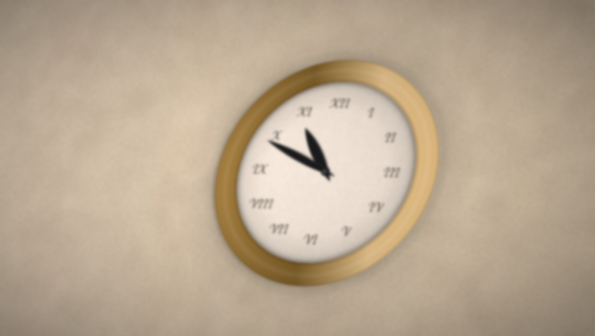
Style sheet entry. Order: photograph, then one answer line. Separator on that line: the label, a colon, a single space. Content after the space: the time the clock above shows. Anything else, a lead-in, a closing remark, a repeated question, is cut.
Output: 10:49
